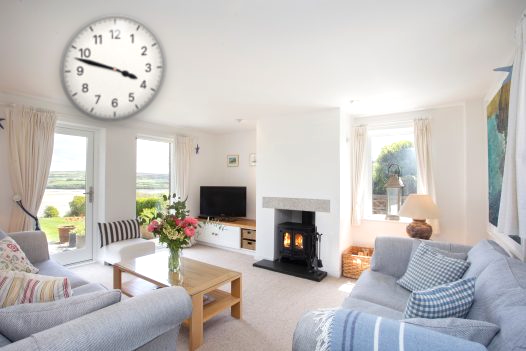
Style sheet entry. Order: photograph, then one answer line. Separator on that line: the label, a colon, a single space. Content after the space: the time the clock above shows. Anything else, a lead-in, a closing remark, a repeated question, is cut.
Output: 3:48
